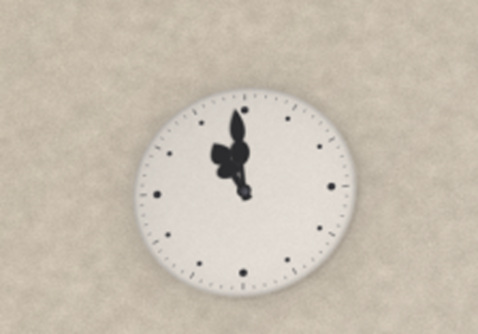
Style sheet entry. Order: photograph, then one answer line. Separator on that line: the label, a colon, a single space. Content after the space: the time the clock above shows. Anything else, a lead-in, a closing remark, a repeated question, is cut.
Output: 10:59
